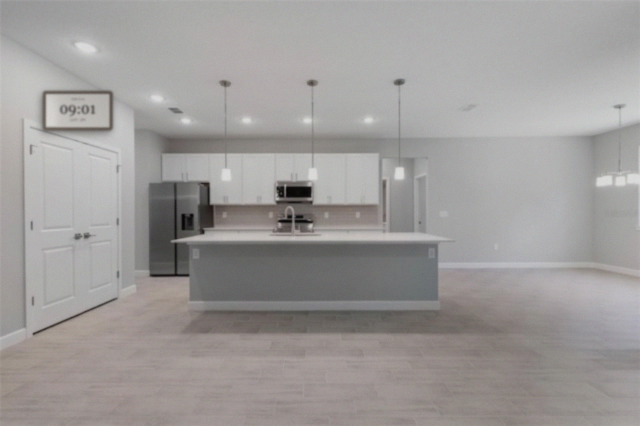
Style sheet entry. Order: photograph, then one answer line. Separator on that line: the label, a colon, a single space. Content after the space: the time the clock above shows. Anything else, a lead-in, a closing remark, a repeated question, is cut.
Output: 9:01
